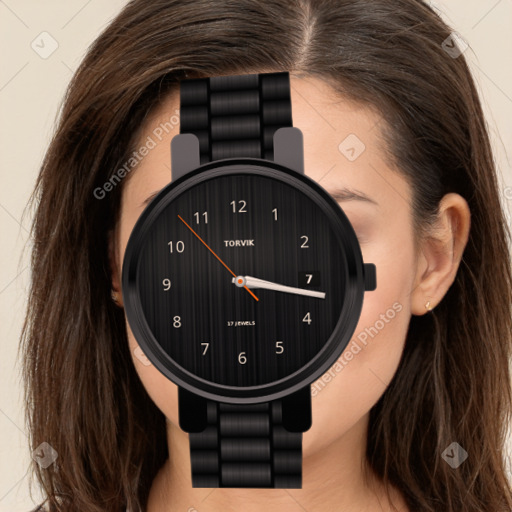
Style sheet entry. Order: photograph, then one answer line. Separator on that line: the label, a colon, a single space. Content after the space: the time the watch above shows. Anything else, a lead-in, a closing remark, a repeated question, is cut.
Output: 3:16:53
